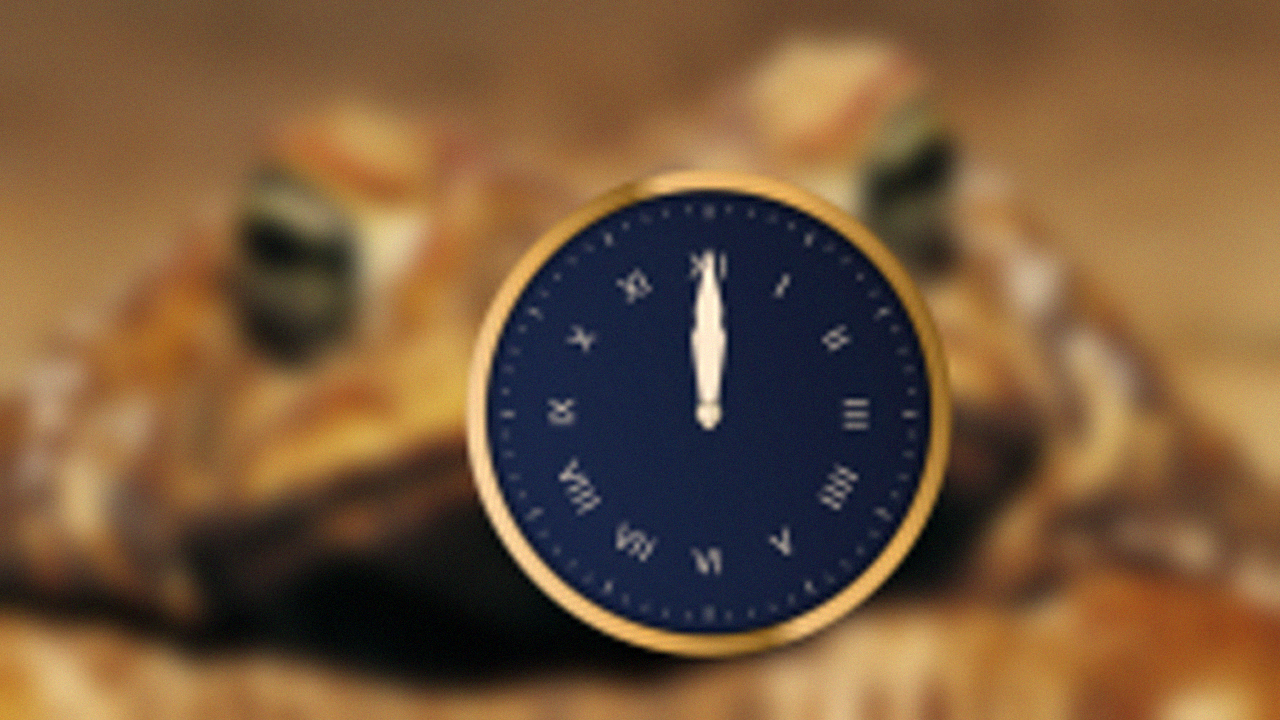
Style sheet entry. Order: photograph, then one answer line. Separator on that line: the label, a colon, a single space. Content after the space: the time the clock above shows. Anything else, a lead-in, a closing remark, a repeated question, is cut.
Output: 12:00
